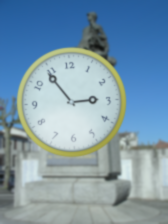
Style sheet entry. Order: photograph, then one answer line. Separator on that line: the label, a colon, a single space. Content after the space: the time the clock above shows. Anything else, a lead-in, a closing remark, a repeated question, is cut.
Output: 2:54
